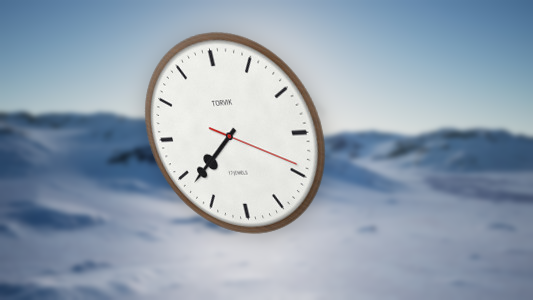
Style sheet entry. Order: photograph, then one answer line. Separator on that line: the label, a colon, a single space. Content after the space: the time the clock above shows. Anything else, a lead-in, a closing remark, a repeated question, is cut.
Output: 7:38:19
